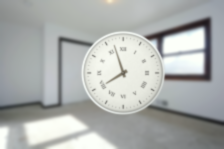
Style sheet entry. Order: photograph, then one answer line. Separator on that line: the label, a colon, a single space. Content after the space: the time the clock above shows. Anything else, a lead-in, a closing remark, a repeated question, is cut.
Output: 7:57
